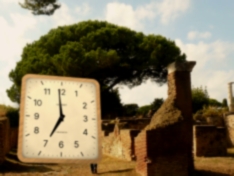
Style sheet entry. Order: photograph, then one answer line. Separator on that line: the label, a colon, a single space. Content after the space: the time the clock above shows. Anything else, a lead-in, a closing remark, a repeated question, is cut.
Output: 6:59
